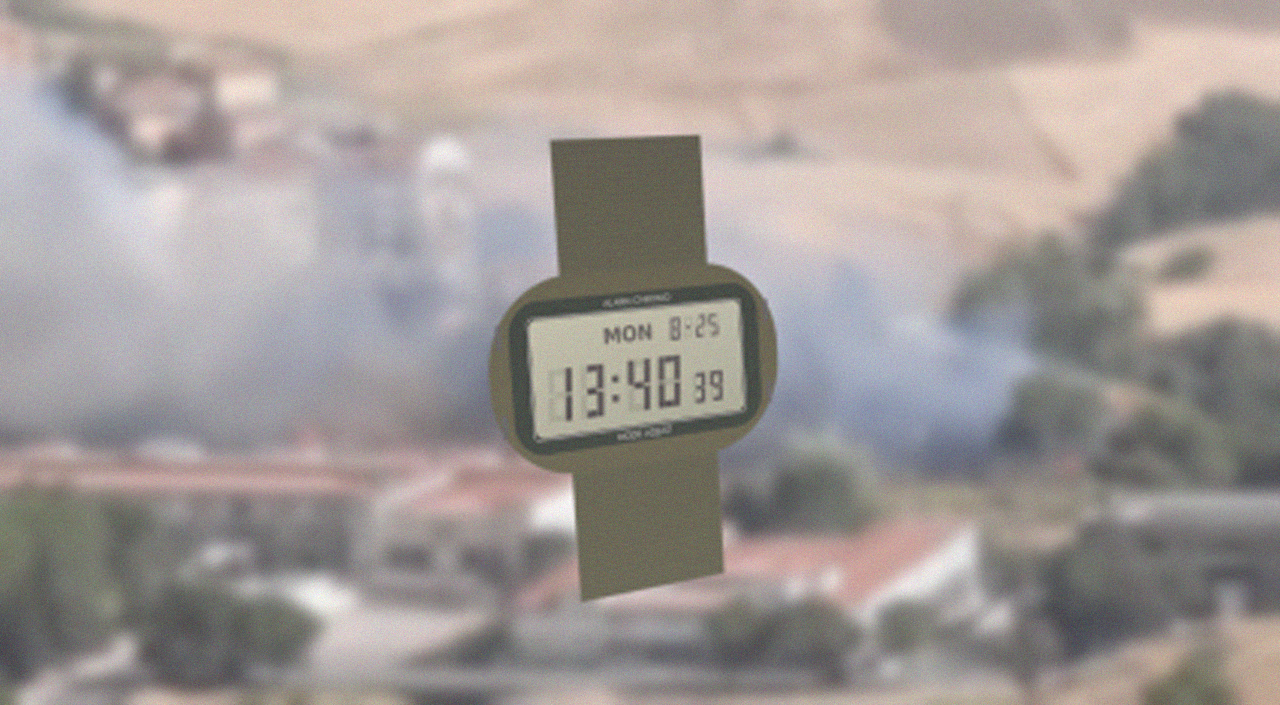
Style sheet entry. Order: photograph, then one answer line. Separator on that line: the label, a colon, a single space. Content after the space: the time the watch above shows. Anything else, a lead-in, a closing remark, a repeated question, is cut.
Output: 13:40:39
